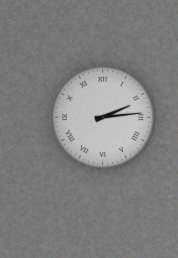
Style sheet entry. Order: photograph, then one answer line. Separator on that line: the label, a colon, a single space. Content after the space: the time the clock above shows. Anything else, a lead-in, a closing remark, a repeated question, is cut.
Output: 2:14
